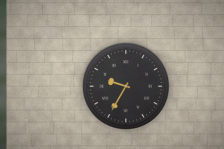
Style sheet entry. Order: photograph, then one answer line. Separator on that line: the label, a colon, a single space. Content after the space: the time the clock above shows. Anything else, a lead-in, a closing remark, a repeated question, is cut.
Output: 9:35
